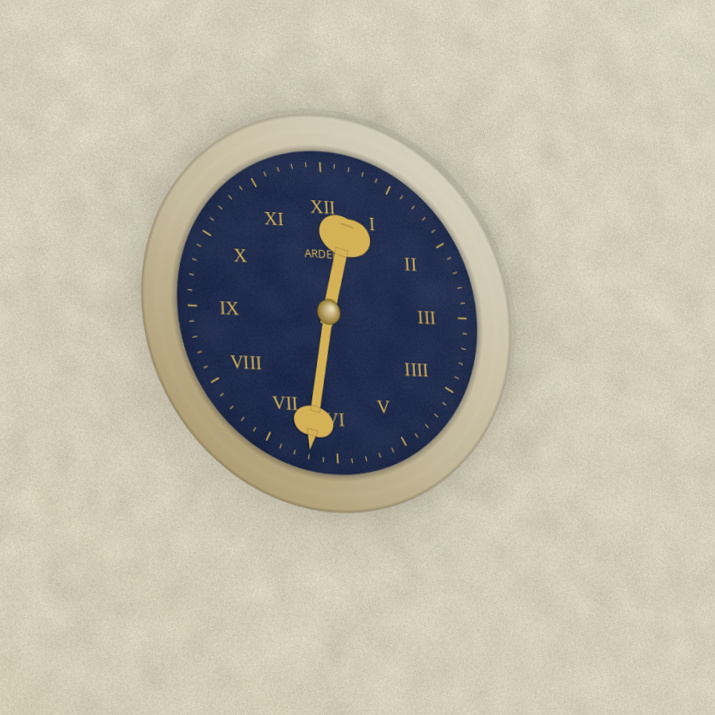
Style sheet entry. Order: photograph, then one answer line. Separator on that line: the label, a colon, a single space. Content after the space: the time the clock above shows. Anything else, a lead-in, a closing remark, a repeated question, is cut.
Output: 12:32
